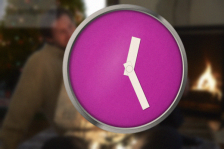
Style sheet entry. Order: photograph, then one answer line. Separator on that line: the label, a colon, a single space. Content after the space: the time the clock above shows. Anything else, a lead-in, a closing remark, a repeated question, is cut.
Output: 12:26
